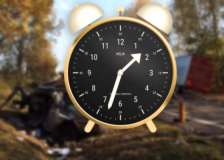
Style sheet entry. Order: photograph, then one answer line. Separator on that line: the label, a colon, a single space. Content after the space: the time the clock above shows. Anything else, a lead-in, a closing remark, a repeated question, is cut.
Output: 1:33
